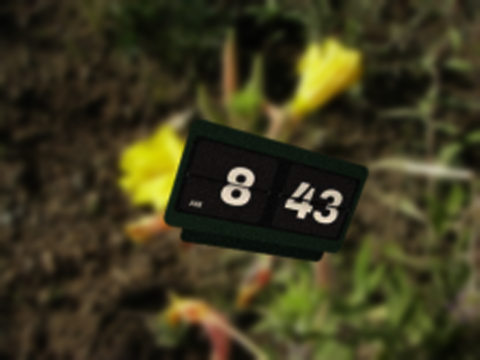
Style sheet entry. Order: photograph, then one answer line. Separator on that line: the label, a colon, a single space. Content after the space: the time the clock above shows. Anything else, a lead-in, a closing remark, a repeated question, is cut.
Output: 8:43
